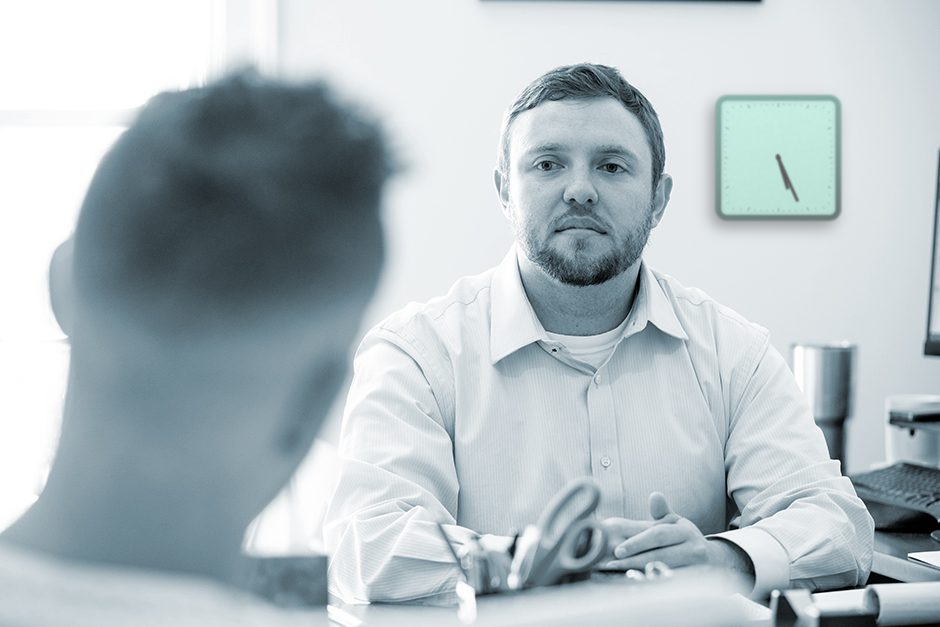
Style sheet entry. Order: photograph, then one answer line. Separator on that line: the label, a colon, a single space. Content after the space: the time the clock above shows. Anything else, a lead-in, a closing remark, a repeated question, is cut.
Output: 5:26
